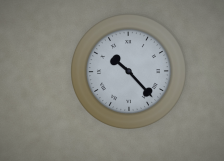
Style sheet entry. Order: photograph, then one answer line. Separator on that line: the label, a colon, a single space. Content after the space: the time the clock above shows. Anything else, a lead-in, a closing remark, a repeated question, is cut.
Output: 10:23
